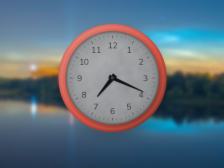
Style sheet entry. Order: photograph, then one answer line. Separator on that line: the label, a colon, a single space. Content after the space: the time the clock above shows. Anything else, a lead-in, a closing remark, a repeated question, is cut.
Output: 7:19
